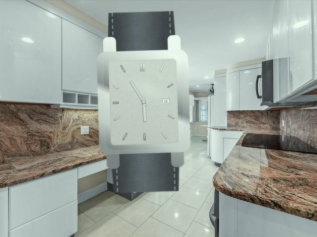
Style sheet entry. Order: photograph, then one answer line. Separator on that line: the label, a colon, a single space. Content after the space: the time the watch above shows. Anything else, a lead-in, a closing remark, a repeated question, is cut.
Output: 5:55
